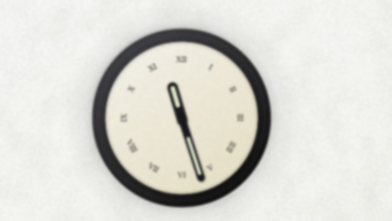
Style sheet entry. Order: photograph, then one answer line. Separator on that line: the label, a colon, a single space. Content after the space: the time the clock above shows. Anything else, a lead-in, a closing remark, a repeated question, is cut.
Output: 11:27
